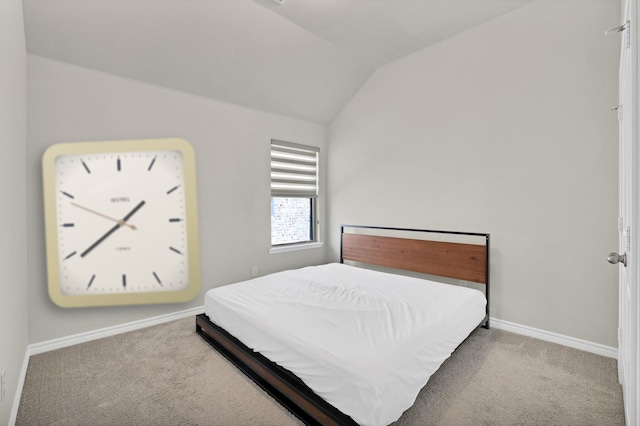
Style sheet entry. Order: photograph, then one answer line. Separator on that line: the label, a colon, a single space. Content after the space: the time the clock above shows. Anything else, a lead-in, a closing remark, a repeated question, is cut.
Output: 1:38:49
